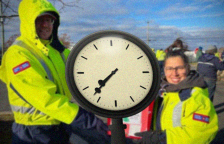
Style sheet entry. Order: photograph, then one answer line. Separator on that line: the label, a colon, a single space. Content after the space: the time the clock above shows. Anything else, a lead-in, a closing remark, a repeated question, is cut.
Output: 7:37
